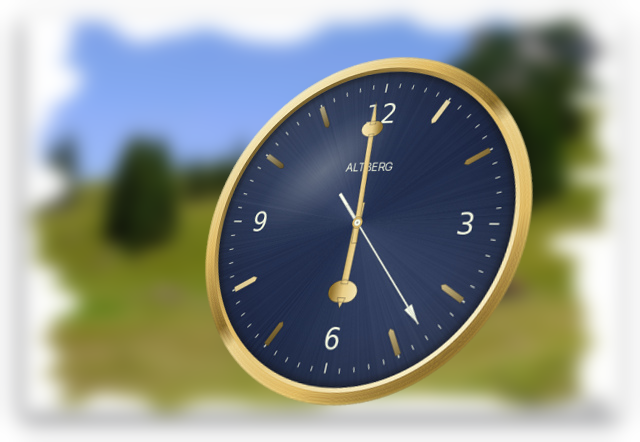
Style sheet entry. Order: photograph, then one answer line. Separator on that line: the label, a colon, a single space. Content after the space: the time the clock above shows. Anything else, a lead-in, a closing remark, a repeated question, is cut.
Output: 5:59:23
